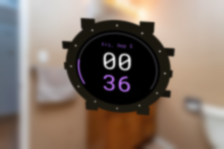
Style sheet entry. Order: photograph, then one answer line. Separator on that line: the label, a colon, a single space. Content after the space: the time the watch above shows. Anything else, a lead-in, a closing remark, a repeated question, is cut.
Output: 0:36
